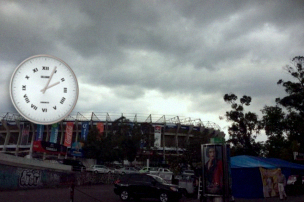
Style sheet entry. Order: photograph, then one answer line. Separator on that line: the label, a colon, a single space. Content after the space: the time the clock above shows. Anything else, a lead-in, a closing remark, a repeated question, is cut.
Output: 2:04
